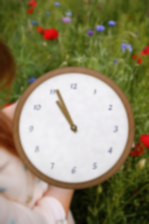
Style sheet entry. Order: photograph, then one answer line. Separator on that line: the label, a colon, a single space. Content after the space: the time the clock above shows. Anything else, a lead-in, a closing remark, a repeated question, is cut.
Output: 10:56
